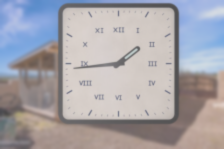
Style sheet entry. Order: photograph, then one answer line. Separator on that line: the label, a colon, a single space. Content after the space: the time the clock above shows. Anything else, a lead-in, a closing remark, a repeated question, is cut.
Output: 1:44
